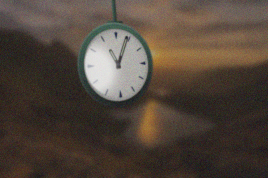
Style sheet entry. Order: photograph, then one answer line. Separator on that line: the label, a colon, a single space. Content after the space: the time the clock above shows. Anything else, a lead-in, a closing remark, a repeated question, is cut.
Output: 11:04
